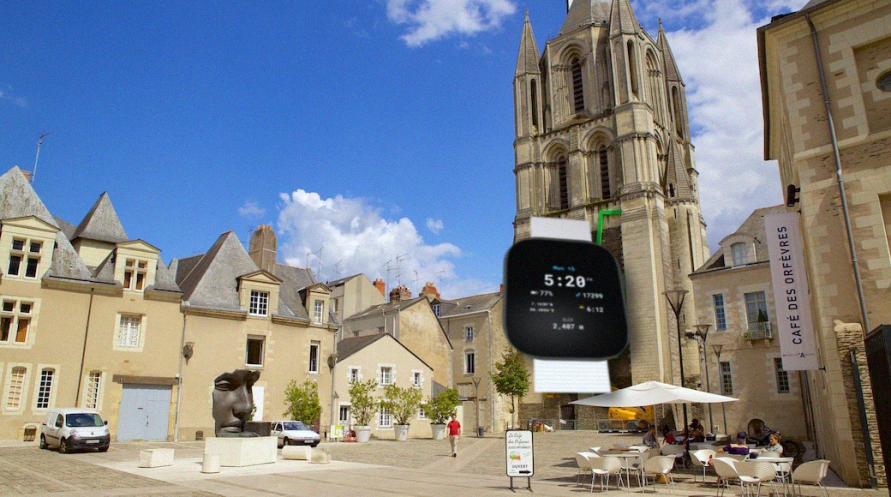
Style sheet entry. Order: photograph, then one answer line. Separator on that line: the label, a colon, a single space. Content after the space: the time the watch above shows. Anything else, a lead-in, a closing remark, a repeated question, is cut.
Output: 5:20
